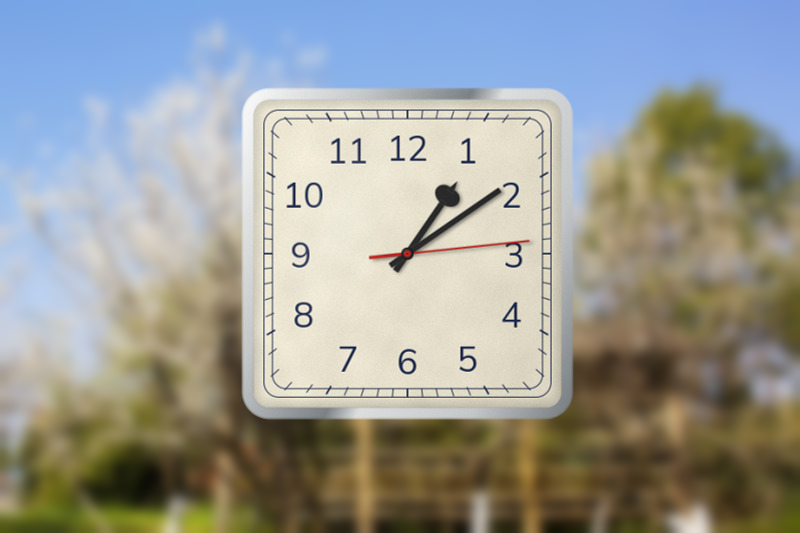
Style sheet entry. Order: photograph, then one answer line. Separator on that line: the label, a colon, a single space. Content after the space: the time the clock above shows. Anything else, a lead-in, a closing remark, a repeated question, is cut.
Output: 1:09:14
